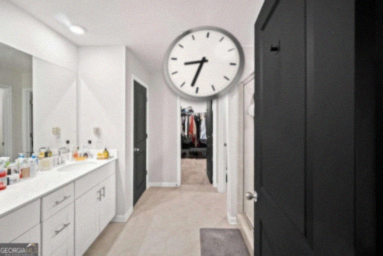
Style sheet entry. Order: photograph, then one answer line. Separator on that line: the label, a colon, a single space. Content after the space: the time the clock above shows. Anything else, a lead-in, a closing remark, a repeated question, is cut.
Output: 8:32
